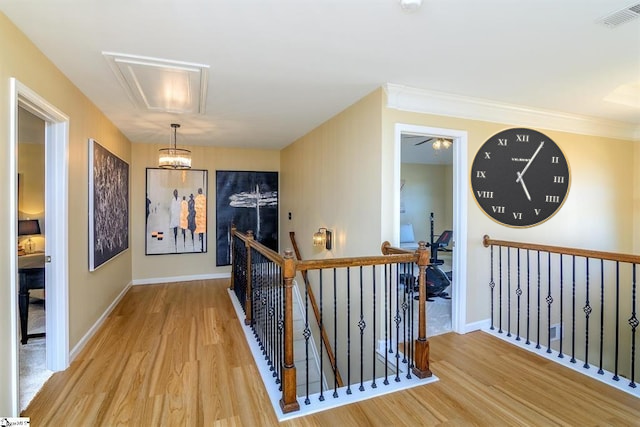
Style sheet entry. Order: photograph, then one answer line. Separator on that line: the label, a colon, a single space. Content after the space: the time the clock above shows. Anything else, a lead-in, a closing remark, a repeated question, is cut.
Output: 5:05
